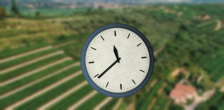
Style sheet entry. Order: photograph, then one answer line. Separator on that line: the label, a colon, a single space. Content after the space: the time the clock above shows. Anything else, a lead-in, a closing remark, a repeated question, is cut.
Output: 11:39
